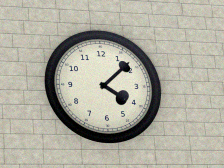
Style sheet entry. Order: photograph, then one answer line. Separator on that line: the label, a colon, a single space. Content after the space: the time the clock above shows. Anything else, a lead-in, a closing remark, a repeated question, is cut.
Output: 4:08
